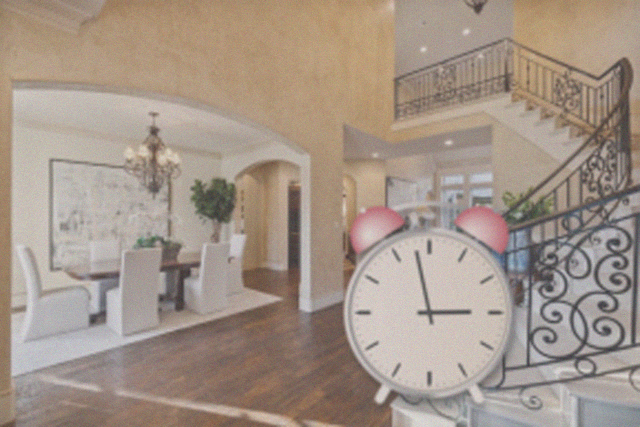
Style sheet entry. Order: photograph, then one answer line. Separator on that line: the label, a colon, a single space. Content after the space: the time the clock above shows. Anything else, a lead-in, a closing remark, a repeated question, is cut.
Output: 2:58
